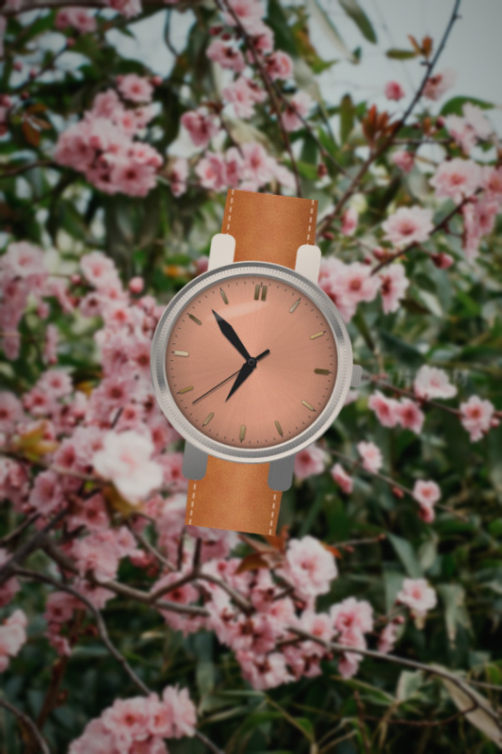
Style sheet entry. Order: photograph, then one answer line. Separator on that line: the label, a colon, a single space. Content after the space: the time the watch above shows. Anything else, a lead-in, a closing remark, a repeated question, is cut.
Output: 6:52:38
